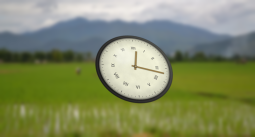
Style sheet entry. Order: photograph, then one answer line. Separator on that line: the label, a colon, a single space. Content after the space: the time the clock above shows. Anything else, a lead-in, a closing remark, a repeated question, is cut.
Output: 12:17
